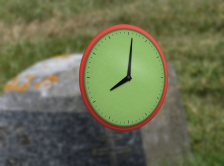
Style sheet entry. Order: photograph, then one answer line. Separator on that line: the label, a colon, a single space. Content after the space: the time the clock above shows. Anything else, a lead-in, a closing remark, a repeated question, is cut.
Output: 8:01
